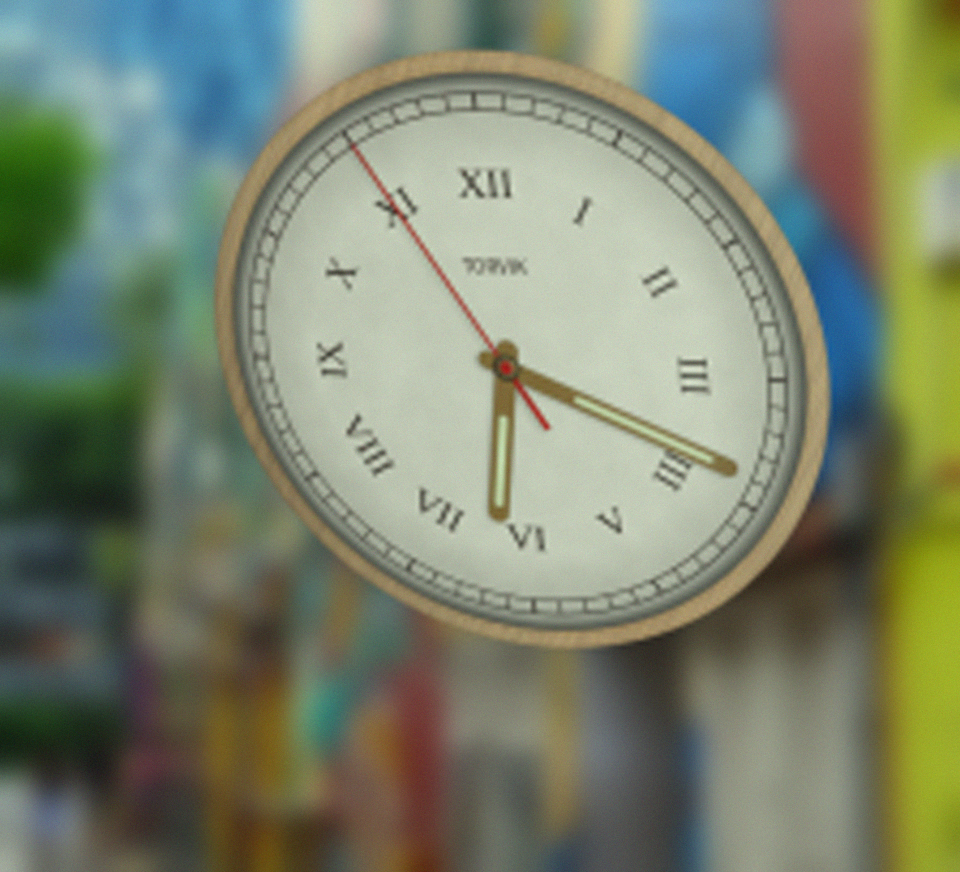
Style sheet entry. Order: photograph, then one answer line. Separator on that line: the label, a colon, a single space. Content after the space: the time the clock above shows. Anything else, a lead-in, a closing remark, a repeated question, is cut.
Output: 6:18:55
